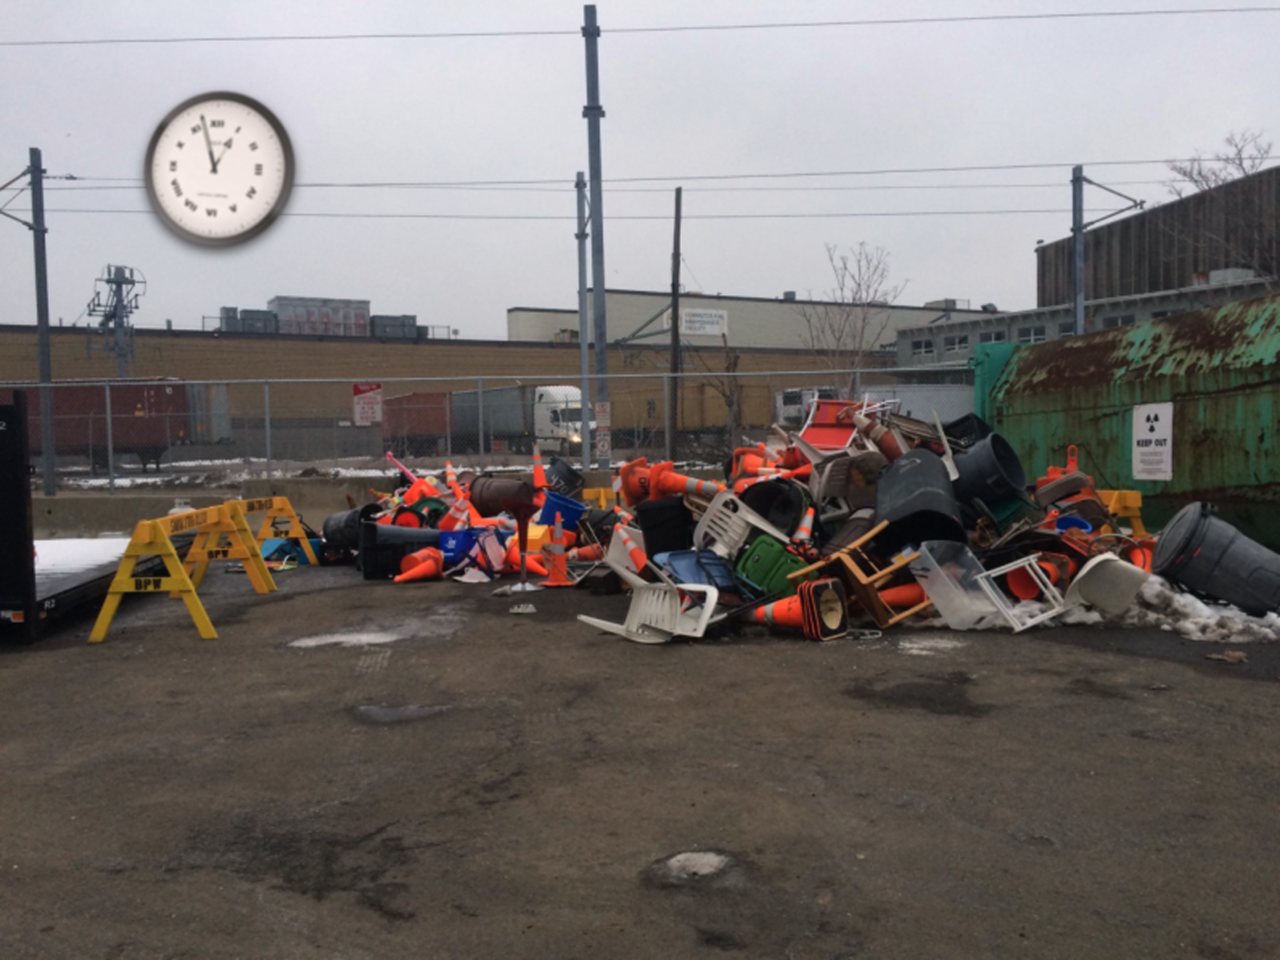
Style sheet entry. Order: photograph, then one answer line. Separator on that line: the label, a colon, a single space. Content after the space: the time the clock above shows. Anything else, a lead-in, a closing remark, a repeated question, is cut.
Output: 12:57
